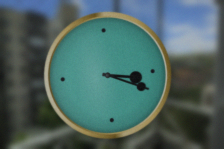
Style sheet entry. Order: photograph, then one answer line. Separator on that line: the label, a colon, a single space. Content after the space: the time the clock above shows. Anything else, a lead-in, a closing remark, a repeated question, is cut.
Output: 3:19
